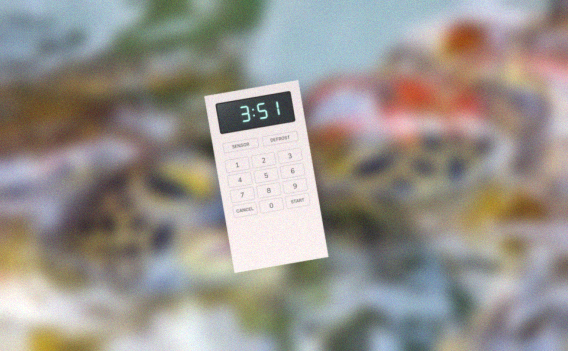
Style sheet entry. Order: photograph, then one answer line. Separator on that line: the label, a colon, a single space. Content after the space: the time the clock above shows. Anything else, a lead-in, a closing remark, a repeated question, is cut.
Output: 3:51
